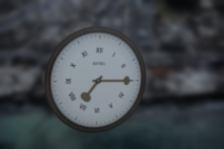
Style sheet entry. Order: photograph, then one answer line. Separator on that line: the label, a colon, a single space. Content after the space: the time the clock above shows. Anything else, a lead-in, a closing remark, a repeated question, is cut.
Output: 7:15
